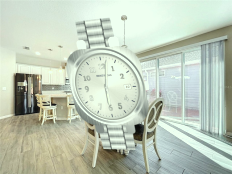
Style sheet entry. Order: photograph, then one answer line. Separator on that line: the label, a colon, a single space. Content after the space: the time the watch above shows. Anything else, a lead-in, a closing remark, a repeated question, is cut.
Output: 6:02
